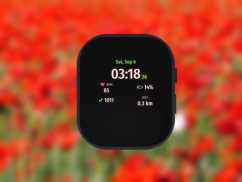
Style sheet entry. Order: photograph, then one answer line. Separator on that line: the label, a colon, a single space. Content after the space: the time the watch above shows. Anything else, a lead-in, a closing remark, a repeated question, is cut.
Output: 3:18
